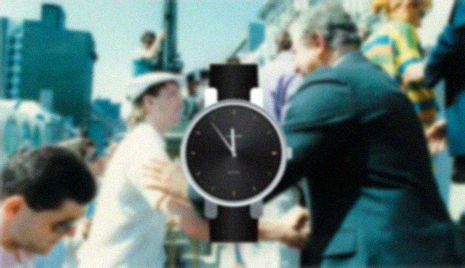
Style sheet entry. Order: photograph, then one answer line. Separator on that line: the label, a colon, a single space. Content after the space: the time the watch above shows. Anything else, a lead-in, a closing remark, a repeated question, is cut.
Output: 11:54
